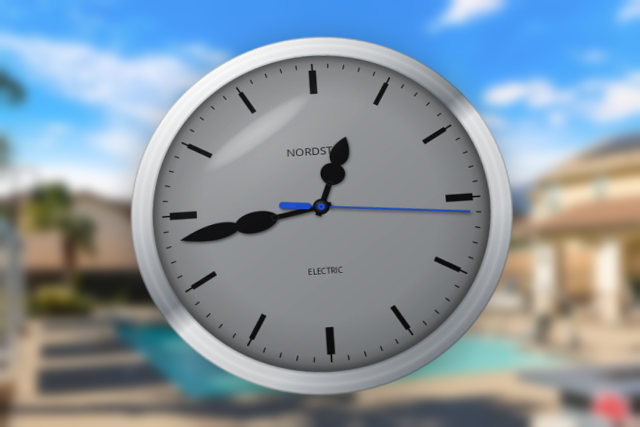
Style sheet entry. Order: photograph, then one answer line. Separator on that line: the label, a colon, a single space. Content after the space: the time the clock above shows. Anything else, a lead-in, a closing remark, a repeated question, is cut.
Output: 12:43:16
